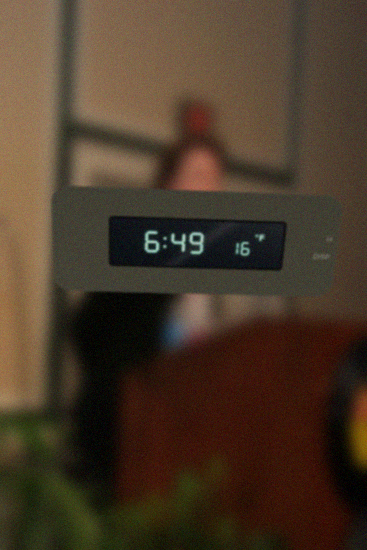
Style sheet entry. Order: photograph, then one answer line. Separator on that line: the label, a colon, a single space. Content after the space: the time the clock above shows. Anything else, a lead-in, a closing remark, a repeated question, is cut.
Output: 6:49
